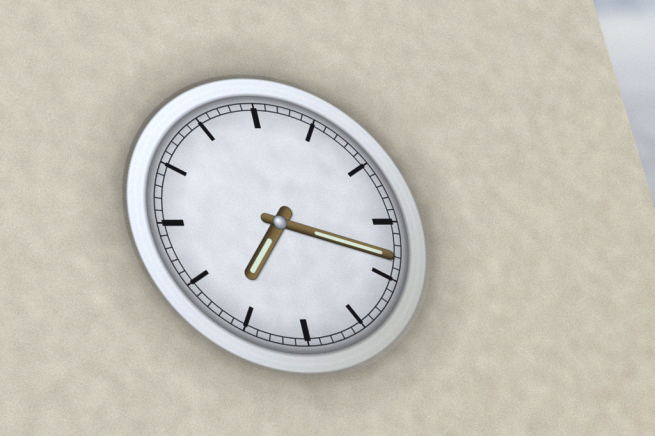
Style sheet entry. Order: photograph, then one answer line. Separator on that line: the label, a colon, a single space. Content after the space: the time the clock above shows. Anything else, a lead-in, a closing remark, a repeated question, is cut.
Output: 7:18
